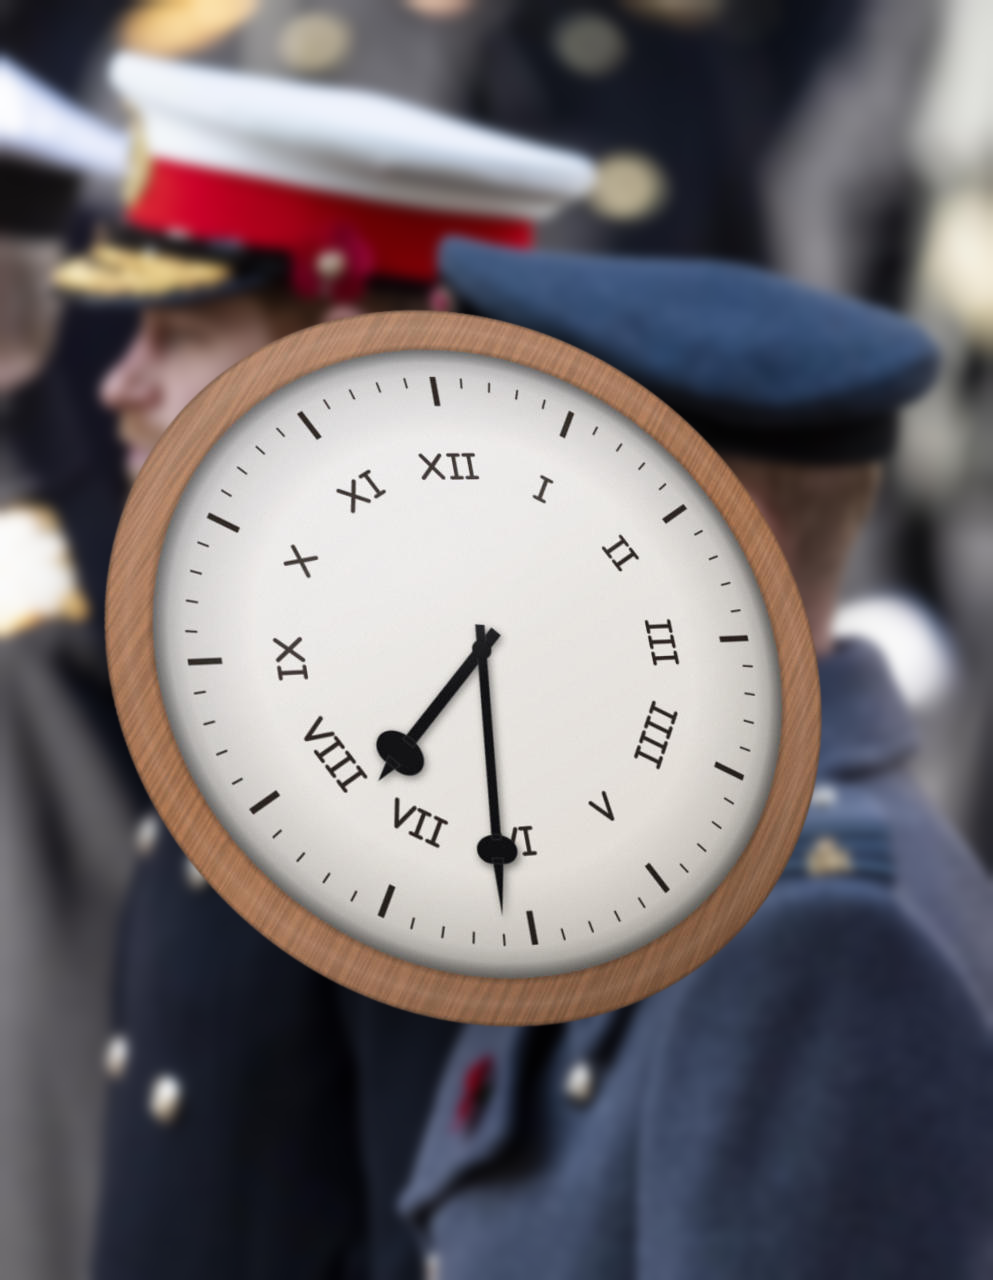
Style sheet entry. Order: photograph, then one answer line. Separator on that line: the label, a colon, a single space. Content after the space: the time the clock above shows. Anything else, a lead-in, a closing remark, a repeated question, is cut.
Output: 7:31
